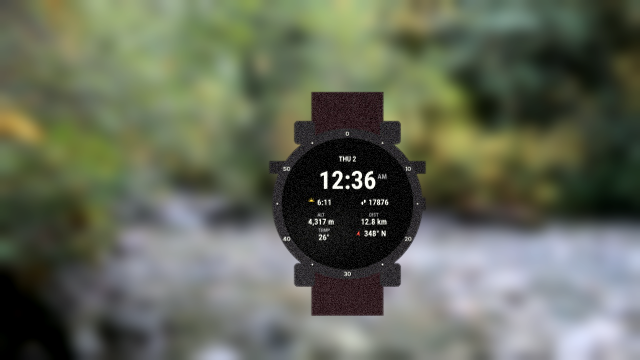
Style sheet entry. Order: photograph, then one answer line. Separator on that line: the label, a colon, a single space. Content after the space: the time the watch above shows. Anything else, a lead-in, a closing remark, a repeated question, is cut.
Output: 12:36
